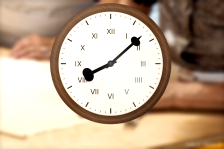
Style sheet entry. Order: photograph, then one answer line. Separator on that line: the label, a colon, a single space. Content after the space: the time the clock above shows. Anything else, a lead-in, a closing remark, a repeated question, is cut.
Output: 8:08
